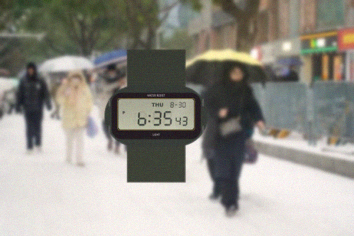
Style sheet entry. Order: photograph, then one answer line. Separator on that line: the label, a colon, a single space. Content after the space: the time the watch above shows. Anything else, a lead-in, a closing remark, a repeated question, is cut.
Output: 6:35:43
